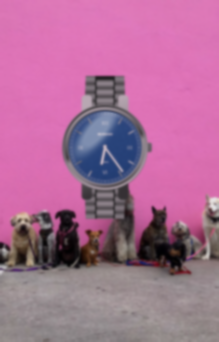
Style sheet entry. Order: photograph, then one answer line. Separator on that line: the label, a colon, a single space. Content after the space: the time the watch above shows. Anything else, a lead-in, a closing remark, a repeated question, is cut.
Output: 6:24
